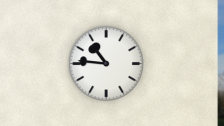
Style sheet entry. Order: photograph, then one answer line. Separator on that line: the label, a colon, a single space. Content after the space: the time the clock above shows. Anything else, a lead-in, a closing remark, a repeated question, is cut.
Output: 10:46
